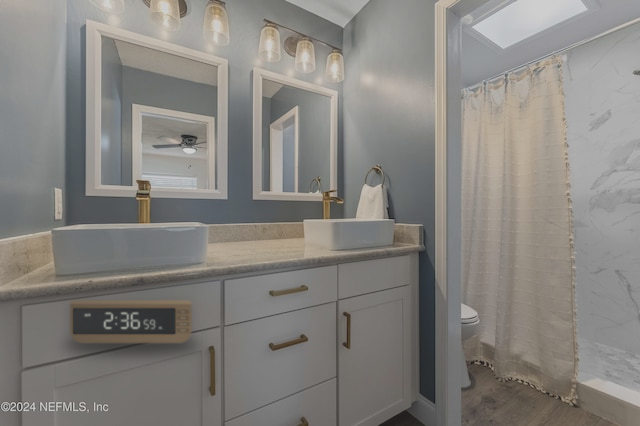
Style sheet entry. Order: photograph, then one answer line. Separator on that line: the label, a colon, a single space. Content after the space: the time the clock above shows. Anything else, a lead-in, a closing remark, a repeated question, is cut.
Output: 2:36
